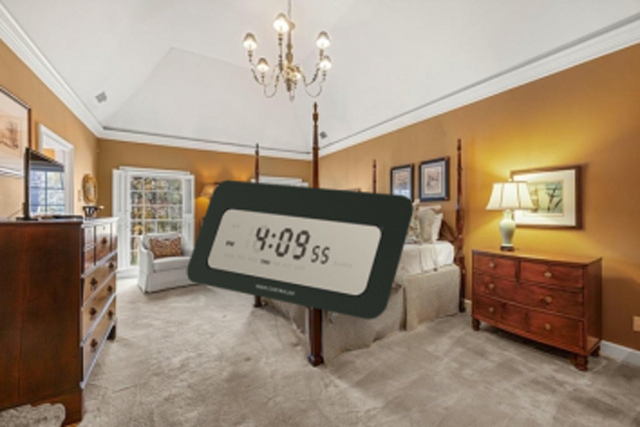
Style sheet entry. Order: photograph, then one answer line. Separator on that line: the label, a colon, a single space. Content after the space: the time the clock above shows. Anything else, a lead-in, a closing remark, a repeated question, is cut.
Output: 4:09:55
